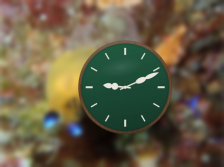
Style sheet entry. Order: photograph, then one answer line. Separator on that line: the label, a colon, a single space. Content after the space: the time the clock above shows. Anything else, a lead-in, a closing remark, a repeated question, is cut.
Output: 9:11
